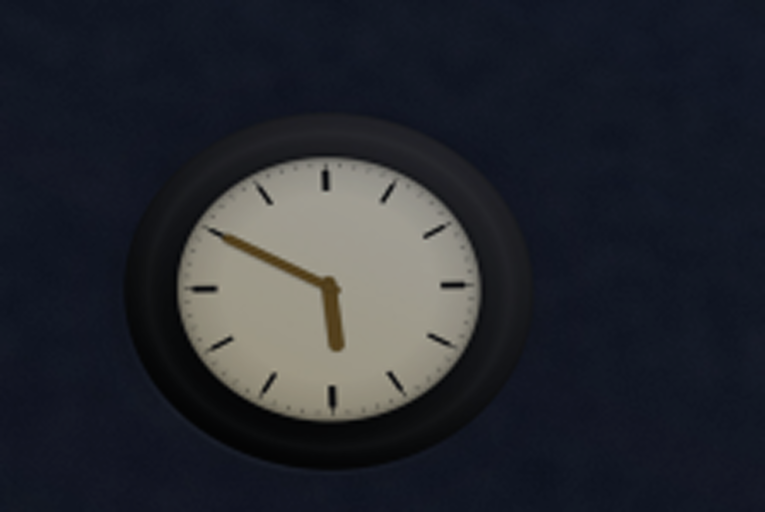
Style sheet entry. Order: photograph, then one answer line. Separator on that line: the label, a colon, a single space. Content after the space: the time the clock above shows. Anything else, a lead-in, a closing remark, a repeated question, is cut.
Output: 5:50
